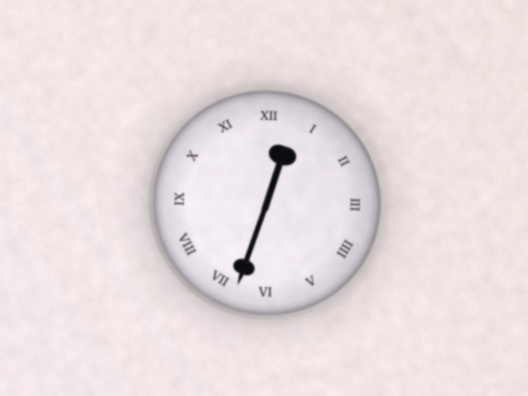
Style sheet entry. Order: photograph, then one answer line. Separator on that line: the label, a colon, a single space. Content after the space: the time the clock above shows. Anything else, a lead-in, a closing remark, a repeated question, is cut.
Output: 12:33
